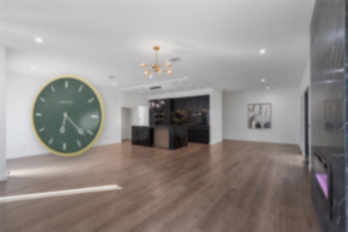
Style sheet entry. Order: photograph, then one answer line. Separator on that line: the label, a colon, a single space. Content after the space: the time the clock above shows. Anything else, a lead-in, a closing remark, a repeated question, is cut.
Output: 6:22
